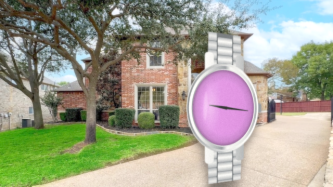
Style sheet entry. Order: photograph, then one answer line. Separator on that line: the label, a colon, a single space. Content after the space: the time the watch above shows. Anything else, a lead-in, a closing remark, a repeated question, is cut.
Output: 9:16
